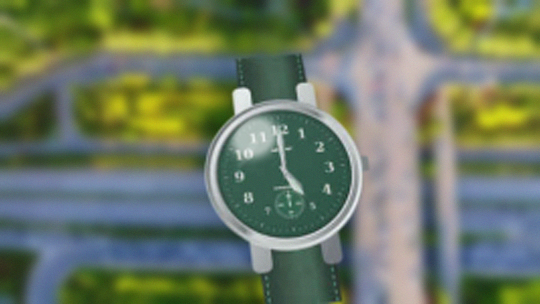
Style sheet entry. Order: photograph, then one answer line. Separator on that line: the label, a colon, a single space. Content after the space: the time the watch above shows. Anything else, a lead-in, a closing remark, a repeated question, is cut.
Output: 5:00
